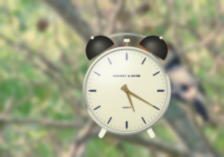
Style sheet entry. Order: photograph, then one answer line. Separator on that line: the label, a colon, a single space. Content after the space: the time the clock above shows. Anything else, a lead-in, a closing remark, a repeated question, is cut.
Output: 5:20
